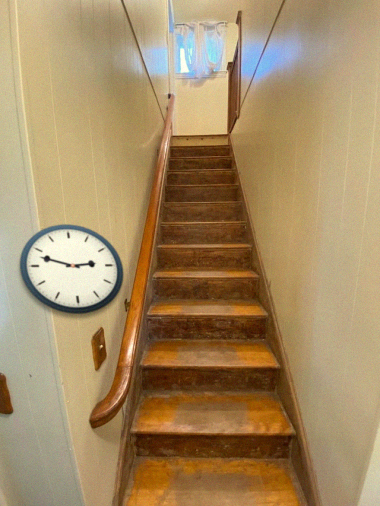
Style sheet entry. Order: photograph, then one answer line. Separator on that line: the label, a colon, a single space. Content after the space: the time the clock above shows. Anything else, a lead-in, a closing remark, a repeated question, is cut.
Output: 2:48
